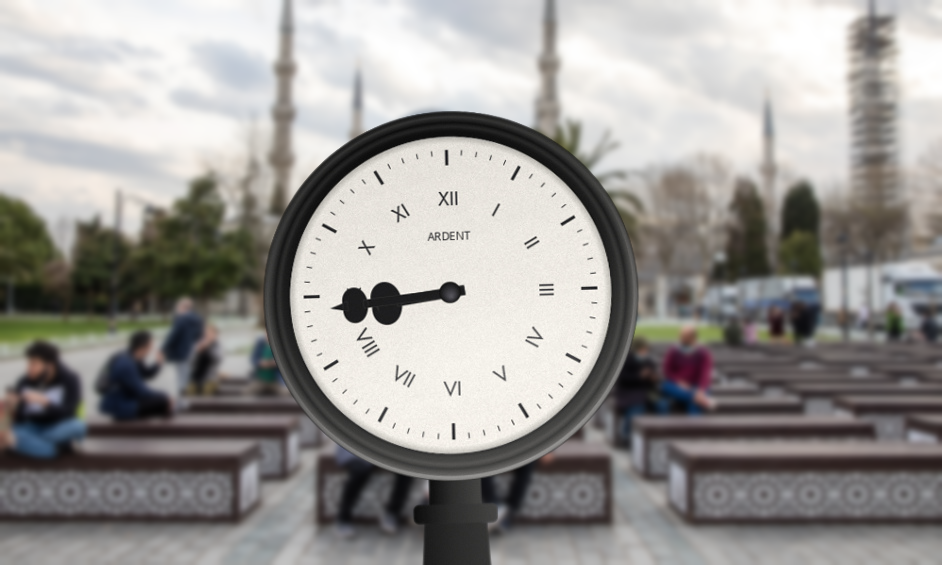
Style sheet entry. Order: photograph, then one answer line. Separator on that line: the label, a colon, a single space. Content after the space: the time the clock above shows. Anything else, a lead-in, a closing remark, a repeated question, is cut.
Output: 8:44
